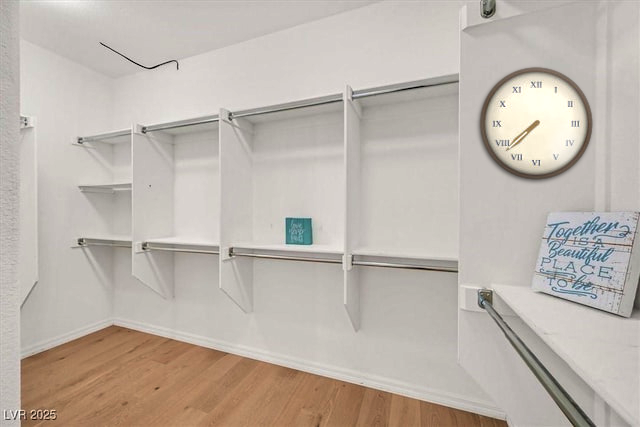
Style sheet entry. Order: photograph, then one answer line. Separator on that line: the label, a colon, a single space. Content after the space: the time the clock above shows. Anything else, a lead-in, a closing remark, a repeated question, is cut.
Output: 7:38
